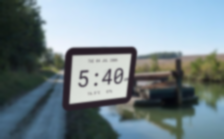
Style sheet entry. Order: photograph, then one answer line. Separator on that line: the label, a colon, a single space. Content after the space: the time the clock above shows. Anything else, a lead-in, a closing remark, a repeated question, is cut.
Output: 5:40
